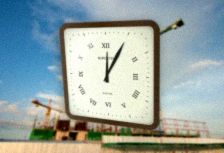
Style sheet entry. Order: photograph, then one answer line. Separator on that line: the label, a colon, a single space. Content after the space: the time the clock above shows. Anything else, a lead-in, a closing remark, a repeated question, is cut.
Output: 12:05
